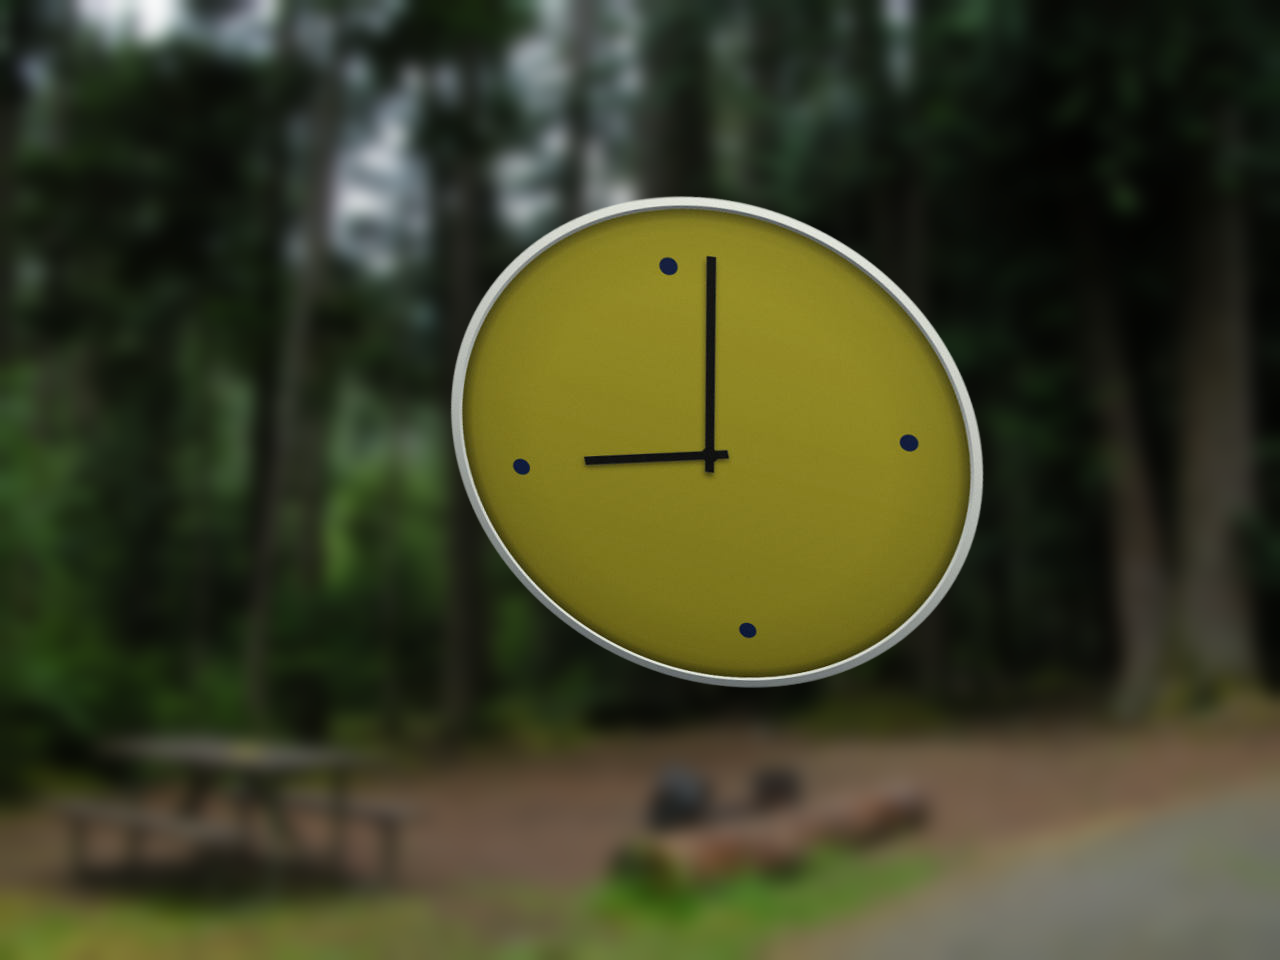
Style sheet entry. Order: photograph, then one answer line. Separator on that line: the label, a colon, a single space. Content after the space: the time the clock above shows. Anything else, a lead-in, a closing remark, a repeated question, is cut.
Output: 9:02
